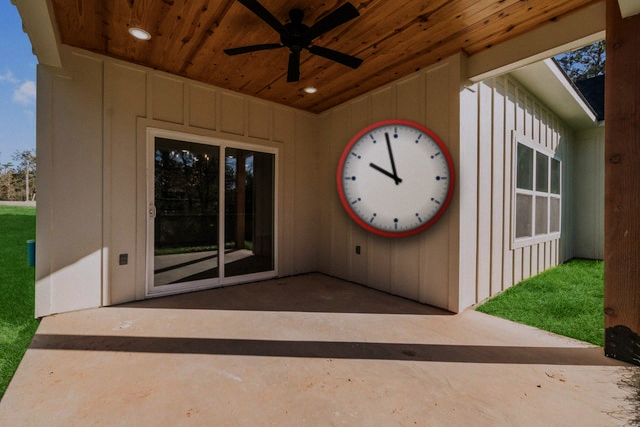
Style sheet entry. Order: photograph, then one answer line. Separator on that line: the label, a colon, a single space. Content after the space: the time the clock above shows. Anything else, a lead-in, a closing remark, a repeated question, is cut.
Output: 9:58
